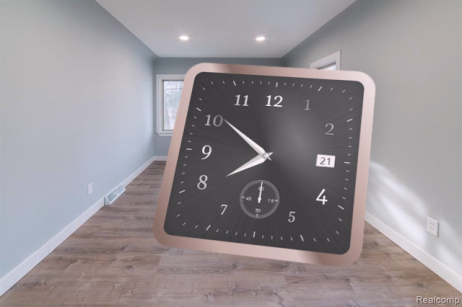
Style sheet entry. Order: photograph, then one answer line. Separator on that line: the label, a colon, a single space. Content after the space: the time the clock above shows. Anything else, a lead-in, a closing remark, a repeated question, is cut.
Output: 7:51
